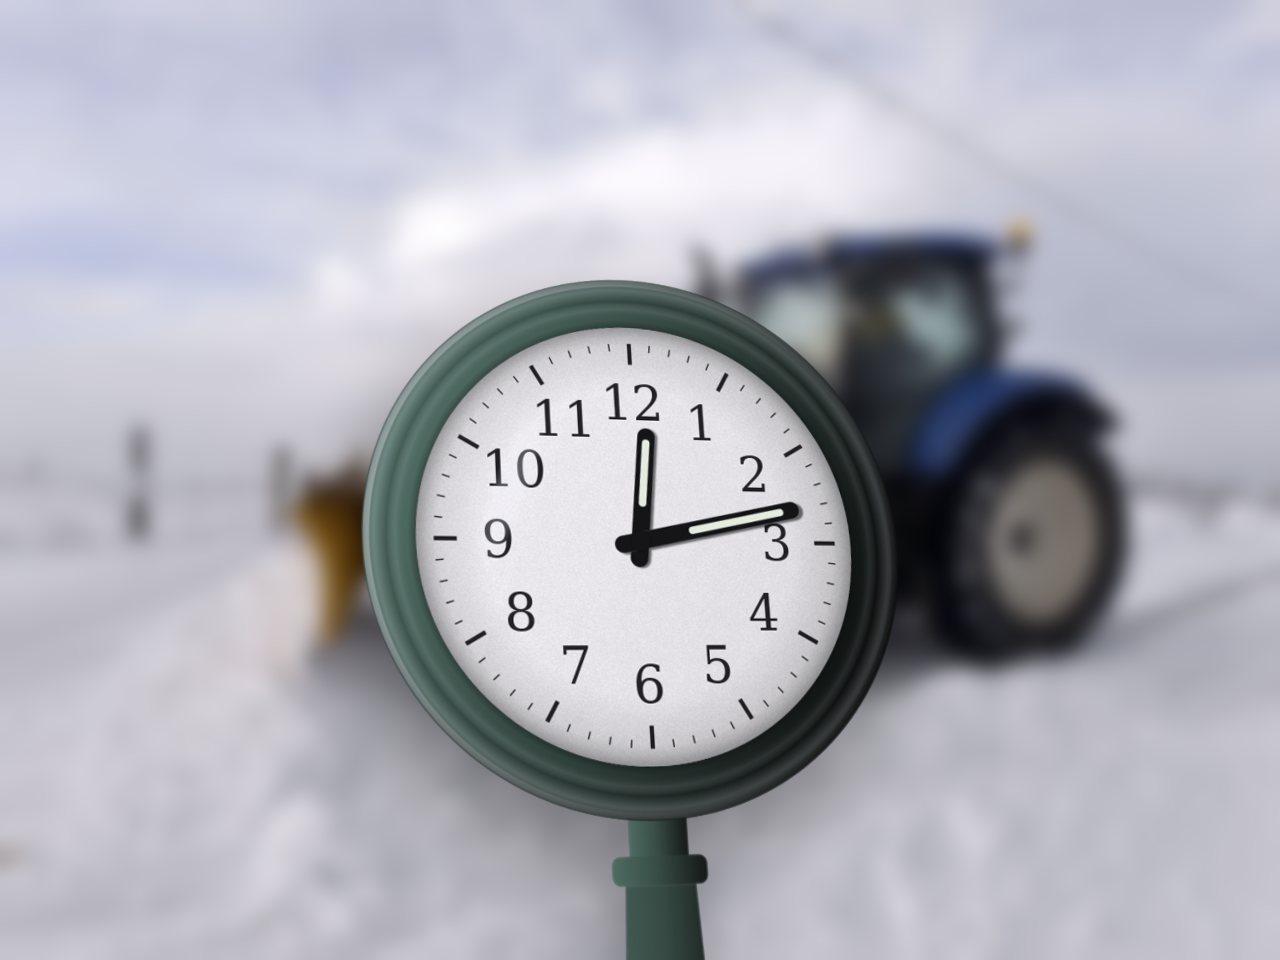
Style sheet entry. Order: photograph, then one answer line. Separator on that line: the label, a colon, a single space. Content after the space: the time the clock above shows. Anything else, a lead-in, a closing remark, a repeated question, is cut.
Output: 12:13
